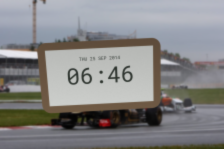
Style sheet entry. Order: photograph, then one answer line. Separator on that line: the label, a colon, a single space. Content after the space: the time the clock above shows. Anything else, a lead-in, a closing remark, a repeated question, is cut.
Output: 6:46
